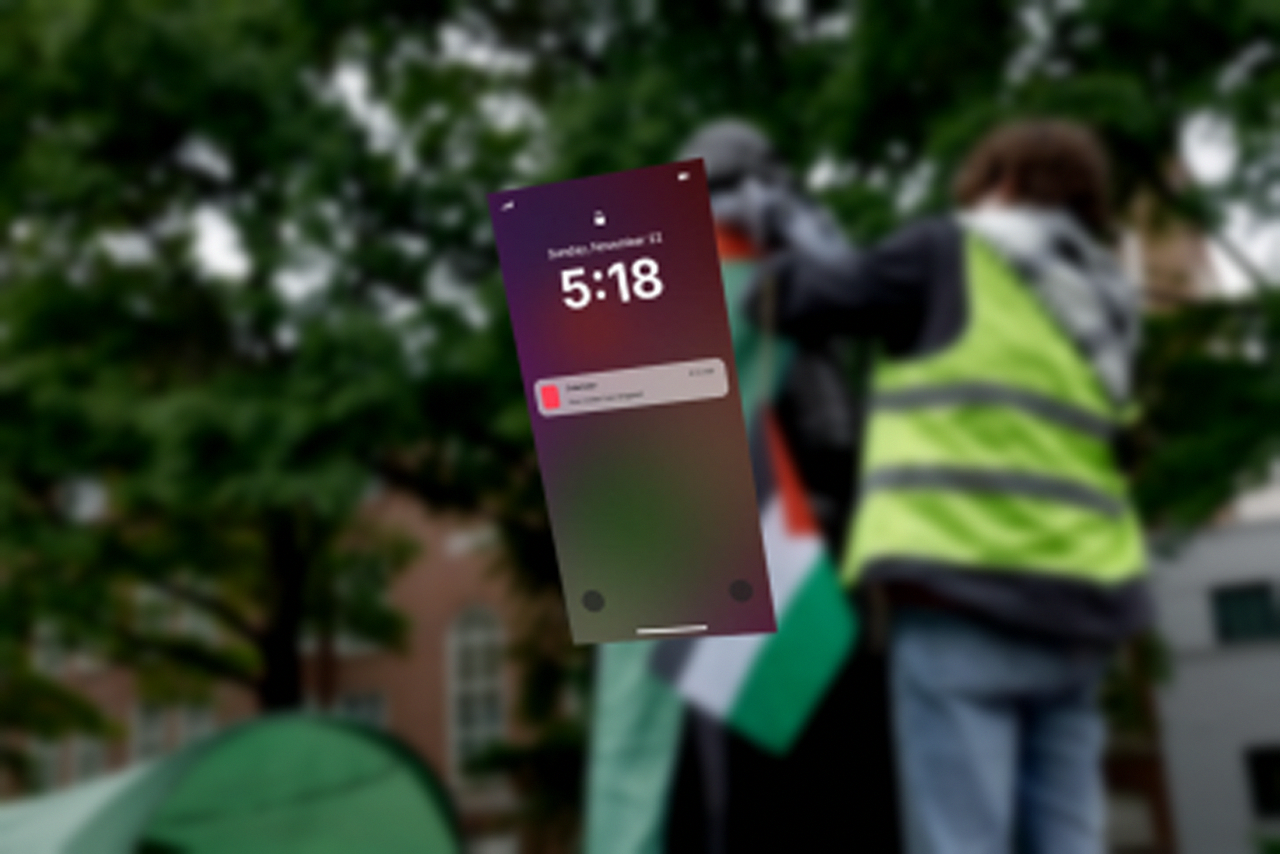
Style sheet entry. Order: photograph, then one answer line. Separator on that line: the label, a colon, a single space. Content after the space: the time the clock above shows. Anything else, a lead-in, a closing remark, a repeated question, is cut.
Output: 5:18
